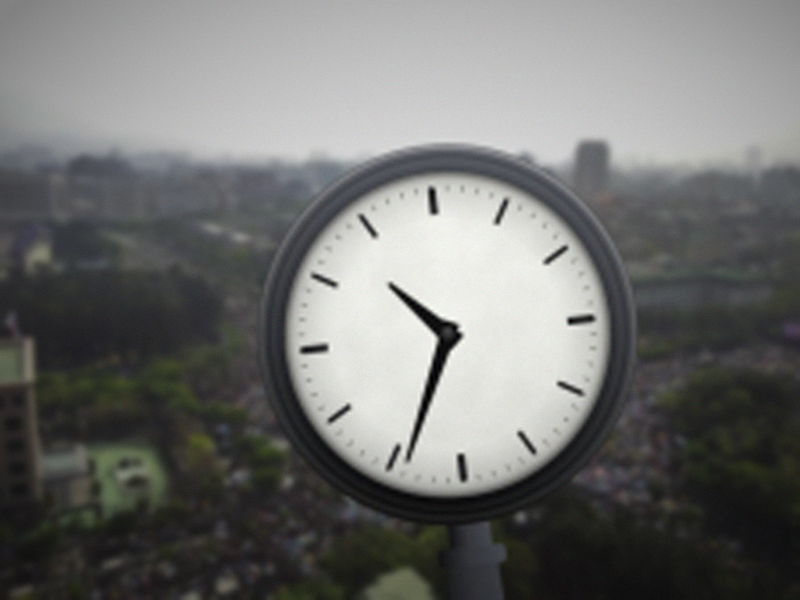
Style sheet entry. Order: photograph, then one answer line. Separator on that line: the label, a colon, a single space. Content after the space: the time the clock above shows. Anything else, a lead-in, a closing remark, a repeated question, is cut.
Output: 10:34
